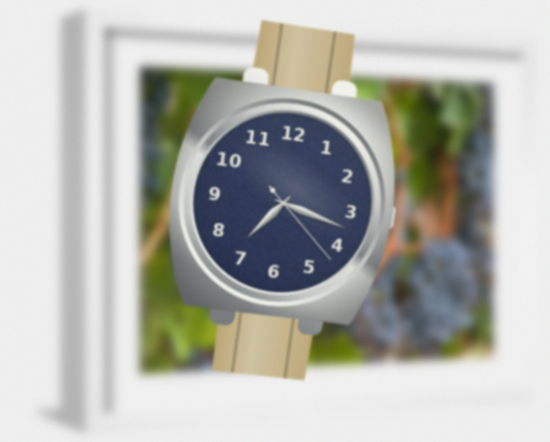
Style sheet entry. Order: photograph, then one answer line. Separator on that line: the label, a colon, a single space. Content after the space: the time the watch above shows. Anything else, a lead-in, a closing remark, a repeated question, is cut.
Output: 7:17:22
